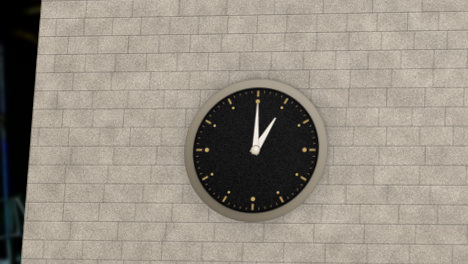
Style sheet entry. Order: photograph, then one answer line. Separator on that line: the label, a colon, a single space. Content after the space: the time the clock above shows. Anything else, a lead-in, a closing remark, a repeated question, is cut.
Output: 1:00
